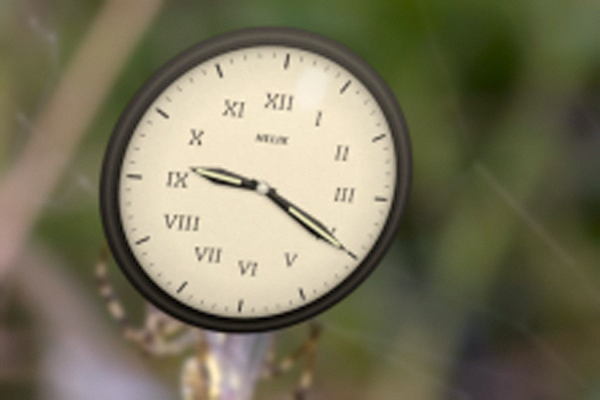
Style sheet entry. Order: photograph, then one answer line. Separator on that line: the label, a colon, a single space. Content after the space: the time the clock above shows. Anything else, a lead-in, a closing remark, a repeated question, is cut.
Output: 9:20
